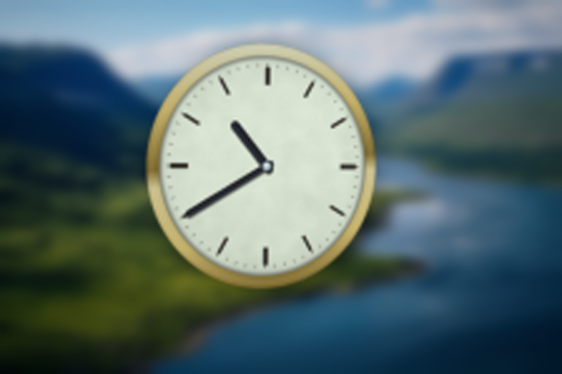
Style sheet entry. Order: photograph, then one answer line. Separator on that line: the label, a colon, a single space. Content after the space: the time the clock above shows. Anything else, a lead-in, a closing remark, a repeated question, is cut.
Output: 10:40
